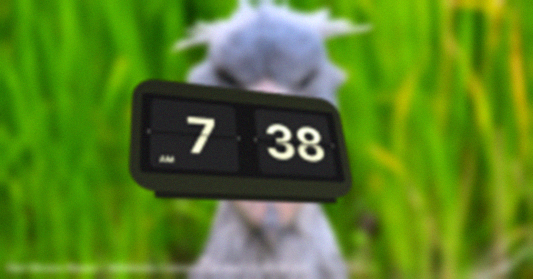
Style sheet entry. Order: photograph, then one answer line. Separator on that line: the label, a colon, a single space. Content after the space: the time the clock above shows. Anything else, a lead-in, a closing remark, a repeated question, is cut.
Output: 7:38
